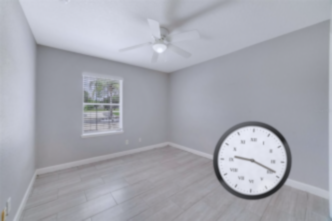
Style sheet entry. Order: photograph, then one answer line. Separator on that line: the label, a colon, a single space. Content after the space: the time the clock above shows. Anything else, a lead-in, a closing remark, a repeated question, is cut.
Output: 9:19
